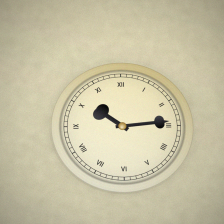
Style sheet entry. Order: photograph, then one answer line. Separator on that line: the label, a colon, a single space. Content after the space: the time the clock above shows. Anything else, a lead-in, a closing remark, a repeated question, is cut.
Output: 10:14
